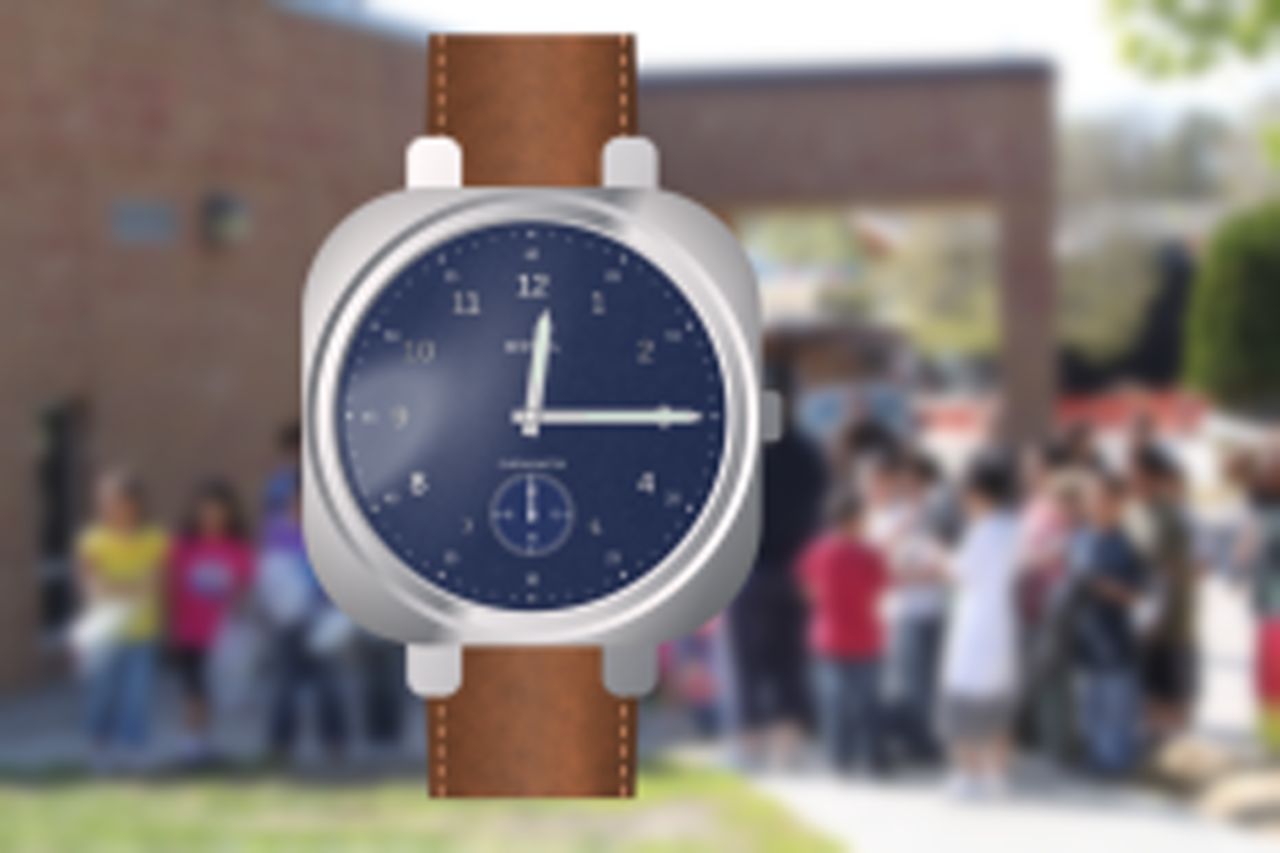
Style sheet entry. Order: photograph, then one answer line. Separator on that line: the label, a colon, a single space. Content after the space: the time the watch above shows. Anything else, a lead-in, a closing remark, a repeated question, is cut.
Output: 12:15
